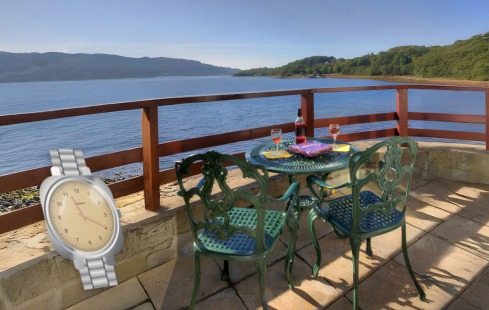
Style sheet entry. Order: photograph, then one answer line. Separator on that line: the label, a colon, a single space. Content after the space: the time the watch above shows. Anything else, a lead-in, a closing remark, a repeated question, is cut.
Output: 11:20
